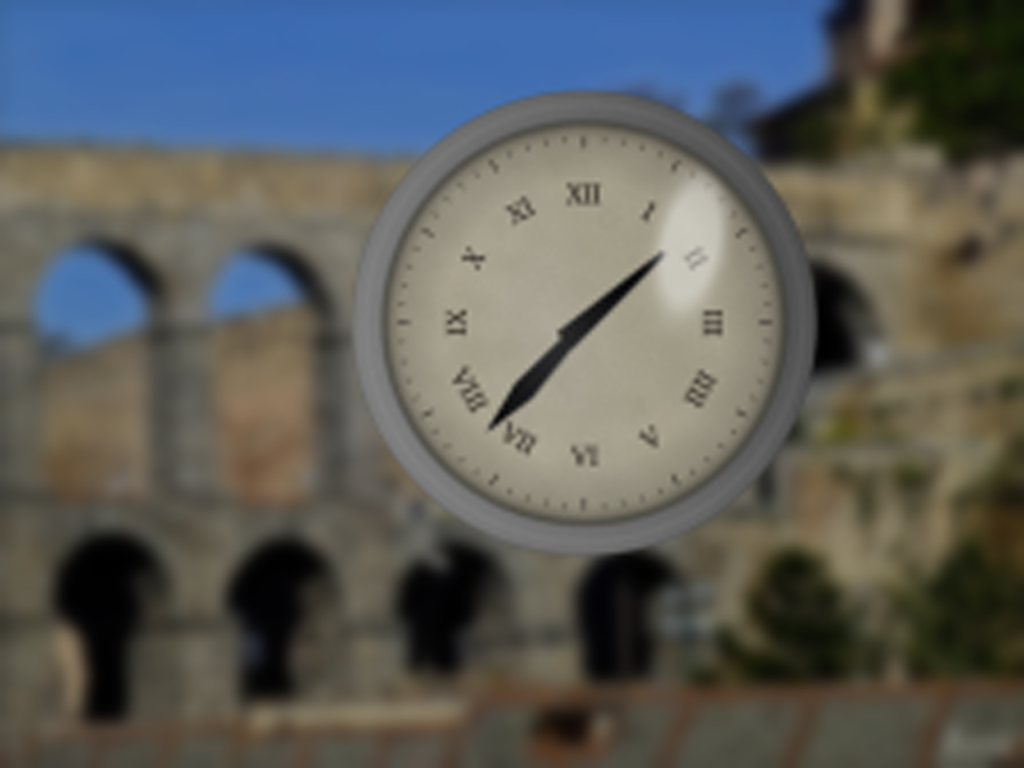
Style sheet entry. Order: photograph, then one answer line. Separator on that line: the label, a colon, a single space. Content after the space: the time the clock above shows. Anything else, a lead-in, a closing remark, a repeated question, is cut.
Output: 1:37
